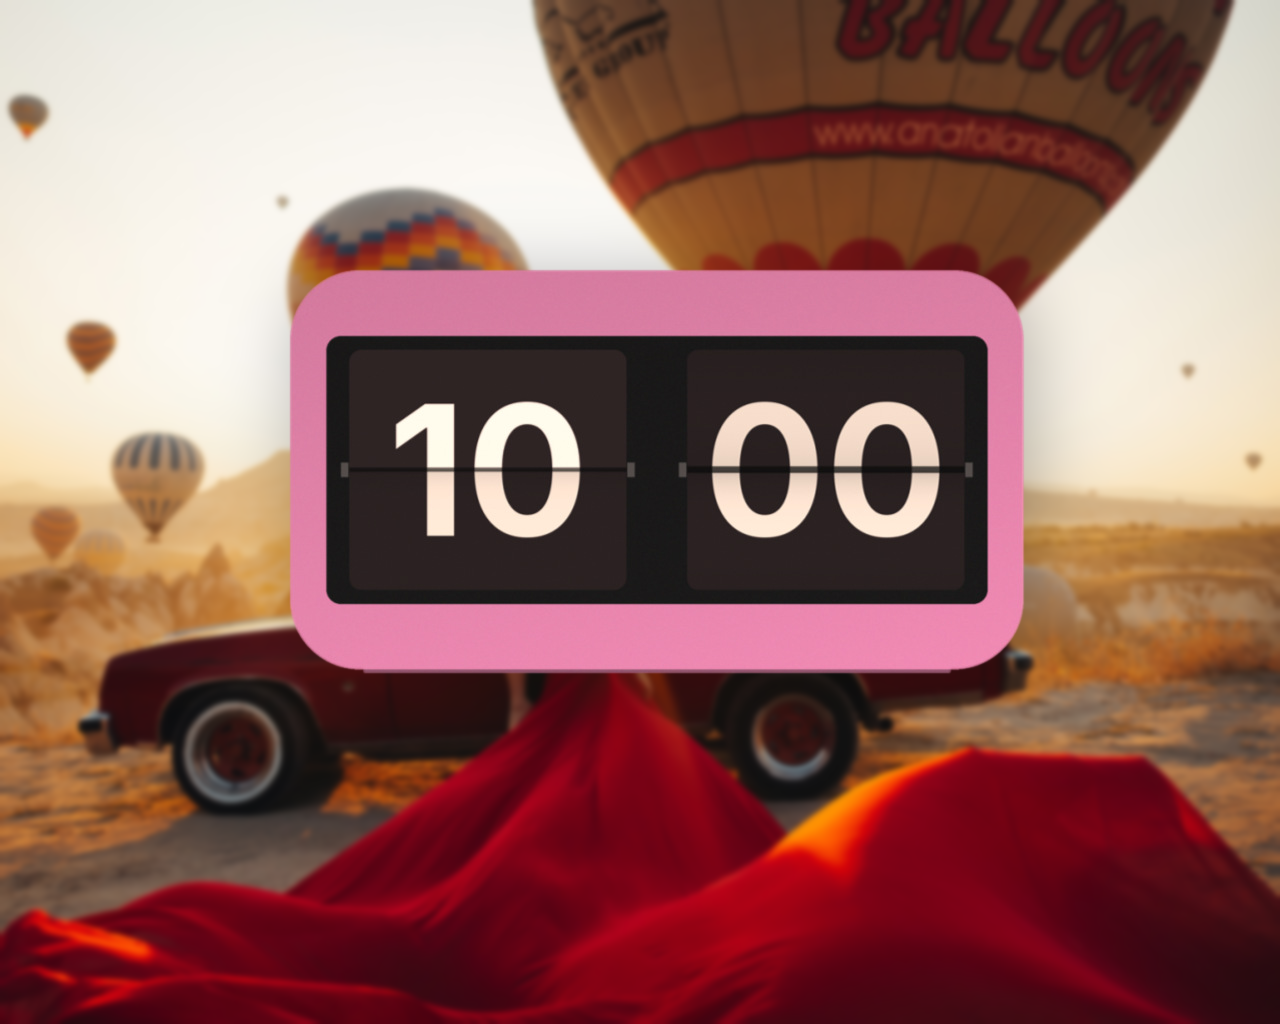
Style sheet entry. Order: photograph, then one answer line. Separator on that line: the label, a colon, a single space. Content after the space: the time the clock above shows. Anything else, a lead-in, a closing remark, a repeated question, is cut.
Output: 10:00
